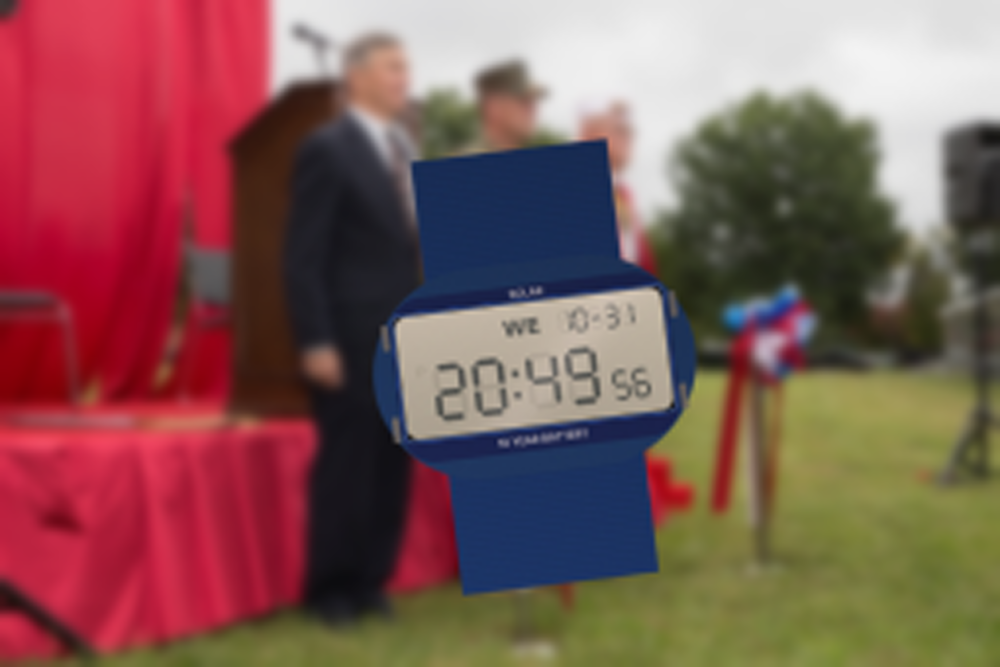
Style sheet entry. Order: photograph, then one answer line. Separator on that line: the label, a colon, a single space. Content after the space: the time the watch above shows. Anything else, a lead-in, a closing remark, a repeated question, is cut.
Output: 20:49:56
